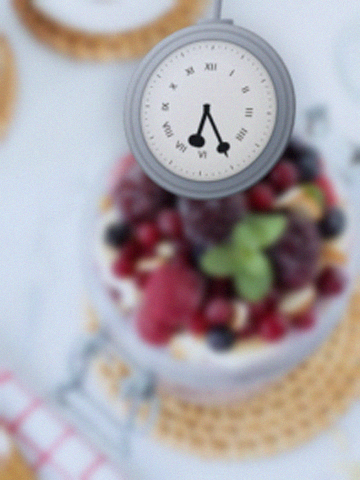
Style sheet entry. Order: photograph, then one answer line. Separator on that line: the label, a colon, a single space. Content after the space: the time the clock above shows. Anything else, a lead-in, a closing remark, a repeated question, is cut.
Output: 6:25
